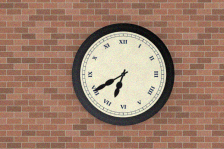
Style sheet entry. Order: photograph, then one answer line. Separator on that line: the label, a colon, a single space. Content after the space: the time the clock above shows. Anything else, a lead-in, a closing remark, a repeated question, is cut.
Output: 6:40
